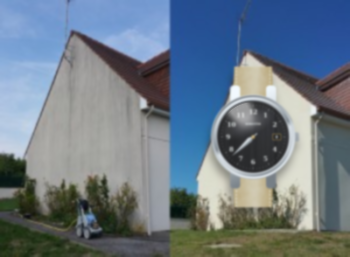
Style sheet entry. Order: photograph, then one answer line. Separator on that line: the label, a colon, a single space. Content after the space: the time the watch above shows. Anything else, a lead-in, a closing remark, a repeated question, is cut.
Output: 7:38
